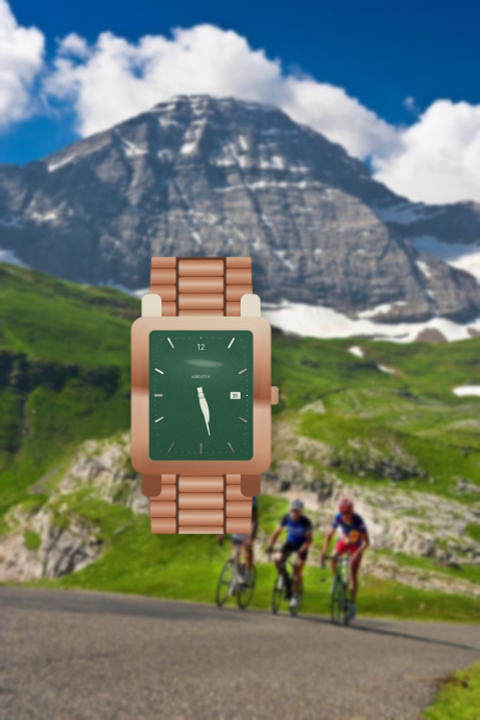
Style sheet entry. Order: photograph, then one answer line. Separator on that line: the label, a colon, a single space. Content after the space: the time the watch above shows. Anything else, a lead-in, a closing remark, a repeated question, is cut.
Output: 5:28
